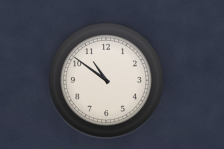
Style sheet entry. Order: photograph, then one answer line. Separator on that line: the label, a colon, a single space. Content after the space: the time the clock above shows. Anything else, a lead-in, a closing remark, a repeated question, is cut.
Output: 10:51
